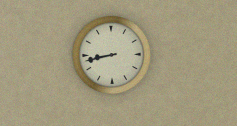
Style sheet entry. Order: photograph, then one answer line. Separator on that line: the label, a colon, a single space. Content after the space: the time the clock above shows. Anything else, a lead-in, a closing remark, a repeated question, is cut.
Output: 8:43
